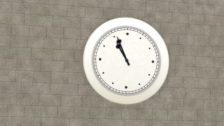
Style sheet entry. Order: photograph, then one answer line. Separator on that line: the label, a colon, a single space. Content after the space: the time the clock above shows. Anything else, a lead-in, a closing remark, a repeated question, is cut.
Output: 10:56
